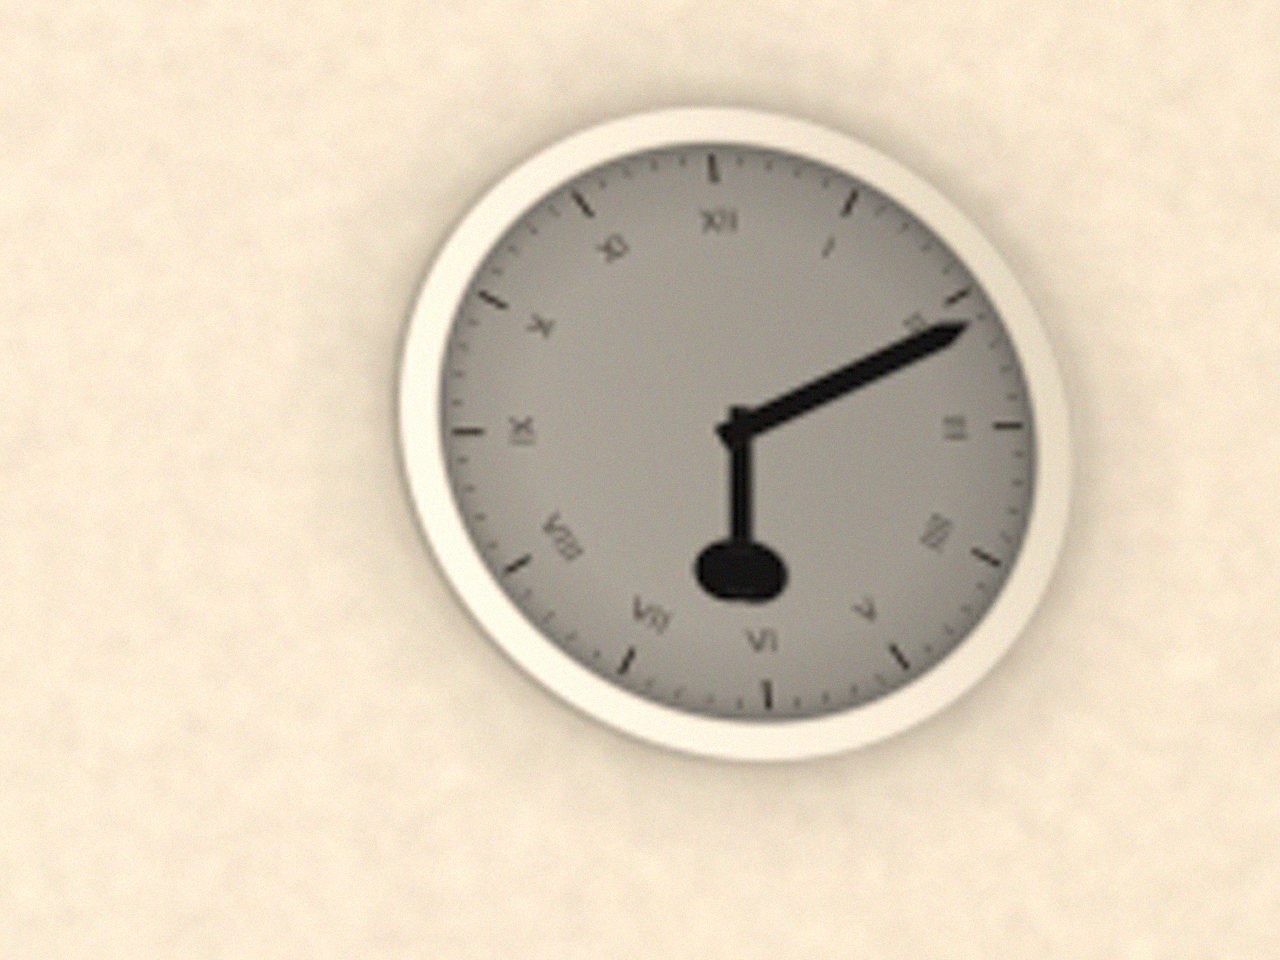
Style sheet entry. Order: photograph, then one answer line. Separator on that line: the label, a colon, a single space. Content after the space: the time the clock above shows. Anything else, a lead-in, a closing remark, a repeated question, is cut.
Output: 6:11
